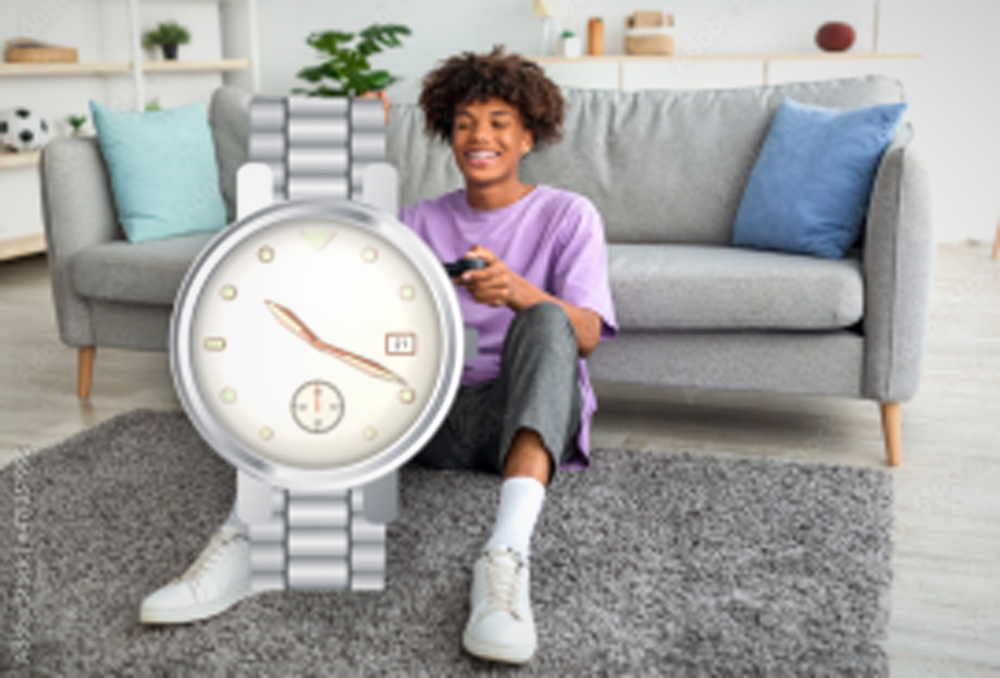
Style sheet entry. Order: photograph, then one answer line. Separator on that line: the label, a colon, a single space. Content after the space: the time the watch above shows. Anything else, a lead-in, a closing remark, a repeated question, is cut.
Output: 10:19
